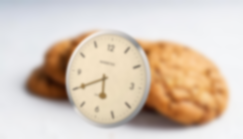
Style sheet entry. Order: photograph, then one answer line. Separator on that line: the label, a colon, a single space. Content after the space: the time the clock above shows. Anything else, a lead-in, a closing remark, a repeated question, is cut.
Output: 5:40
